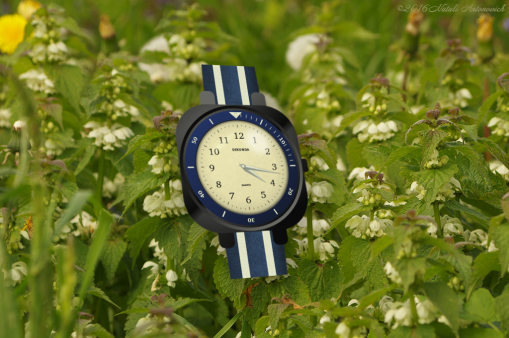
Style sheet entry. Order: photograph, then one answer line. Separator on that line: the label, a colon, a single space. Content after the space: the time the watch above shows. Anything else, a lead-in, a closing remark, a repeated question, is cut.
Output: 4:17
